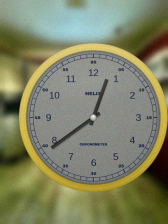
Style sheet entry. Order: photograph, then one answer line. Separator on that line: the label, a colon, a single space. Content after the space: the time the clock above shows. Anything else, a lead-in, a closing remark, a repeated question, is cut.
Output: 12:39
